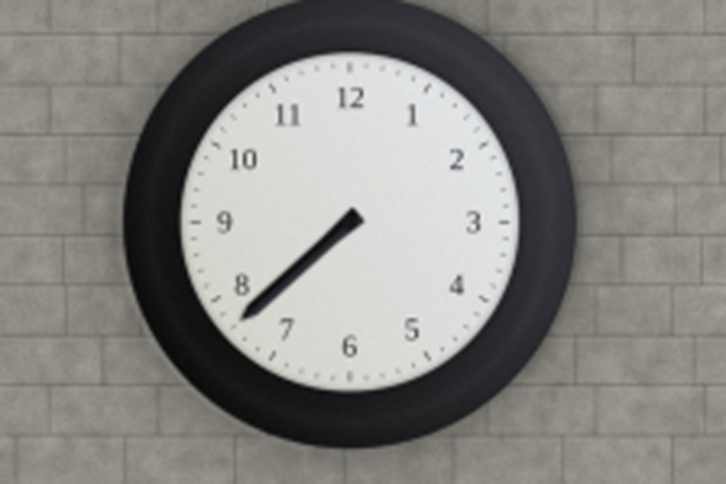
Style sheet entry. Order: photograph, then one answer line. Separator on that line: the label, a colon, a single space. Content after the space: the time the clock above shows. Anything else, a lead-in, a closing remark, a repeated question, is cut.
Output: 7:38
